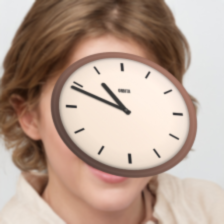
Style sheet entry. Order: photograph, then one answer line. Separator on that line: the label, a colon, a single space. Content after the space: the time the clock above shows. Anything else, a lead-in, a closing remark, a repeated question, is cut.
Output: 10:49
